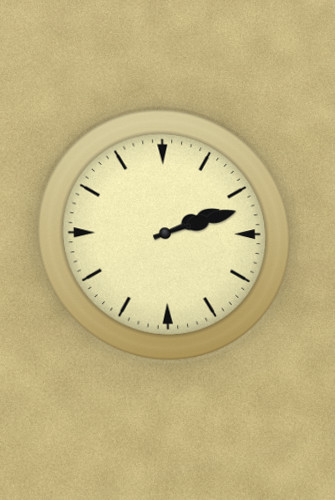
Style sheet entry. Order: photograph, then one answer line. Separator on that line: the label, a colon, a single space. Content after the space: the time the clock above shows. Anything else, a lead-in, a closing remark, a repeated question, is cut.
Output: 2:12
